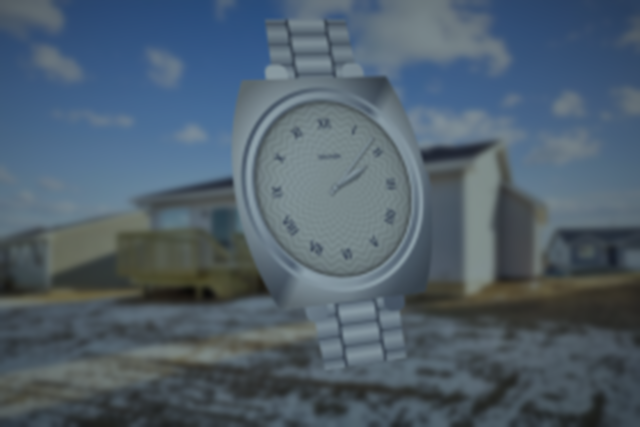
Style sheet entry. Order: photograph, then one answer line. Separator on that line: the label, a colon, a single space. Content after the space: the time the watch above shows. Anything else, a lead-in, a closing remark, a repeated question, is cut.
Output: 2:08
